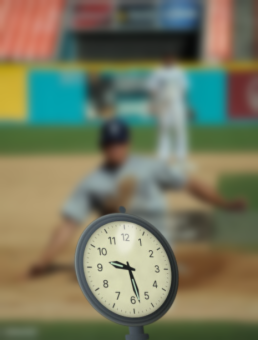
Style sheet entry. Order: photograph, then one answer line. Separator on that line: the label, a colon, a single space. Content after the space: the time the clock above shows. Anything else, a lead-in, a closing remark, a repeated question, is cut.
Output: 9:28
